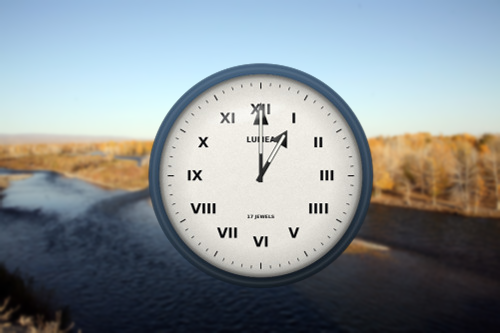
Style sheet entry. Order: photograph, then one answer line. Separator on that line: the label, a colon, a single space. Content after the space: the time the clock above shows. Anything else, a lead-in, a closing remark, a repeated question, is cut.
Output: 1:00
